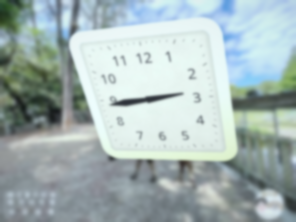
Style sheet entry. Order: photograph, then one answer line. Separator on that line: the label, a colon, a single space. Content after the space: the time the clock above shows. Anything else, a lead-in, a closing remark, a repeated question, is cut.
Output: 2:44
